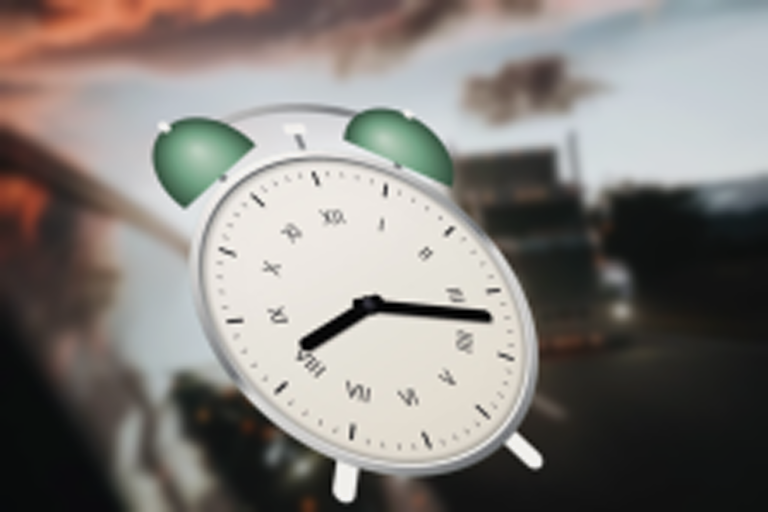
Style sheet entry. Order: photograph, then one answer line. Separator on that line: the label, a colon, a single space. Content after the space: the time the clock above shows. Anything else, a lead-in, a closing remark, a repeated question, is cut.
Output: 8:17
